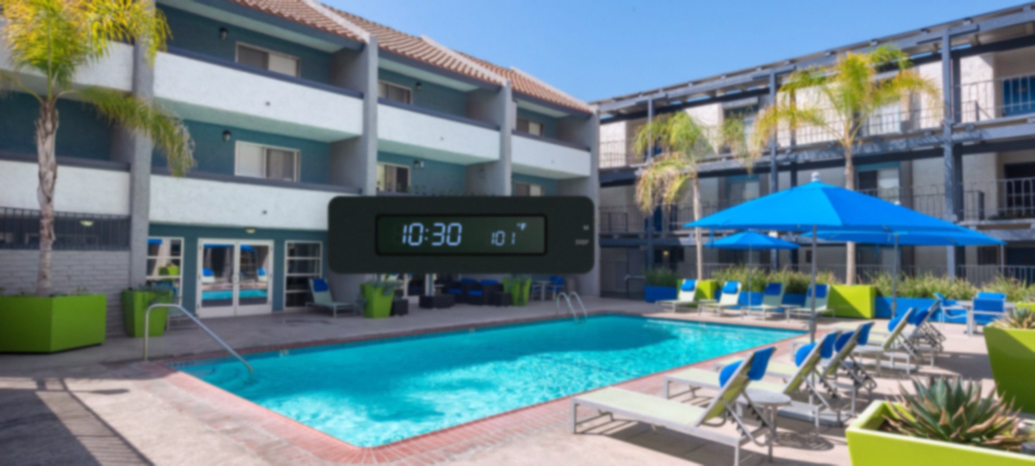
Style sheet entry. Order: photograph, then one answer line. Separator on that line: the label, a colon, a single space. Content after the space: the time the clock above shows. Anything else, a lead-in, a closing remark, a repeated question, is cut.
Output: 10:30
